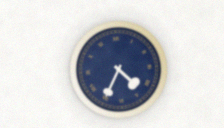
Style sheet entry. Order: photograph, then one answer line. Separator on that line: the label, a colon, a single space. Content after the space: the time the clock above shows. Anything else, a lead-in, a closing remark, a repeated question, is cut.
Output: 4:35
